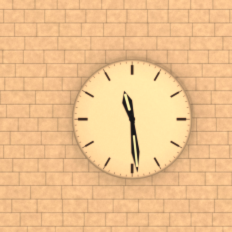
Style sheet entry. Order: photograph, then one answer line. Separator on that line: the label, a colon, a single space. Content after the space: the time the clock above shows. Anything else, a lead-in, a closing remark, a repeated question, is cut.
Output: 11:29
